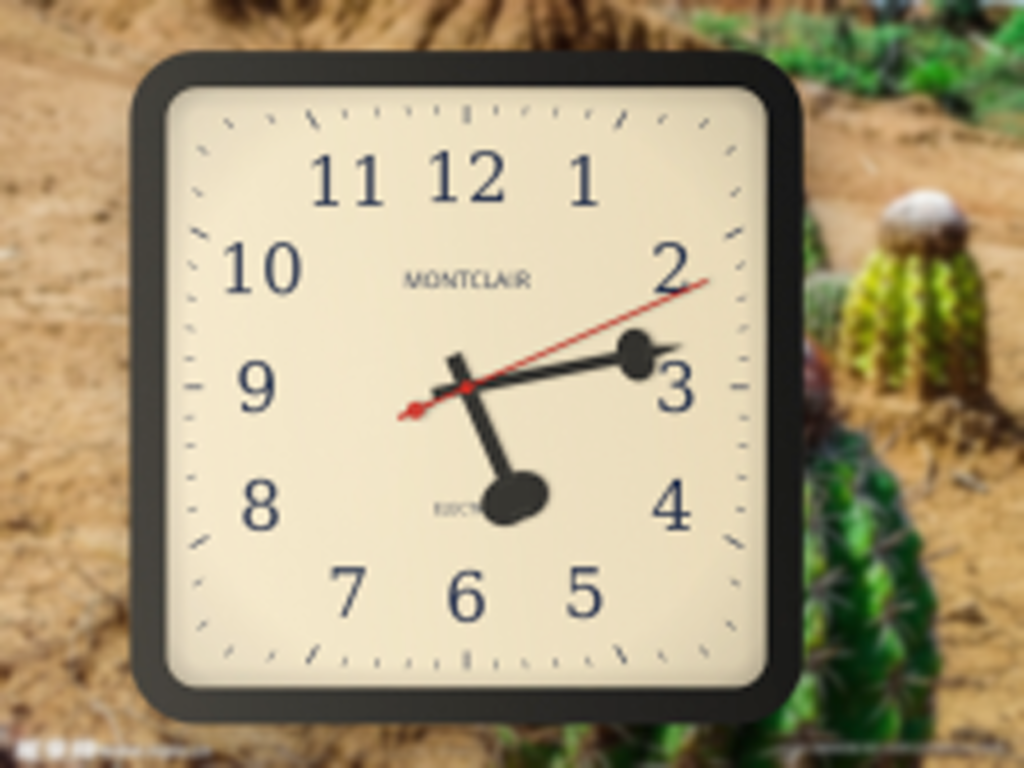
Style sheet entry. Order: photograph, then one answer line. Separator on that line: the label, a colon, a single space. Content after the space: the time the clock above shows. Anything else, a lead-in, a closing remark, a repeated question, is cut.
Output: 5:13:11
